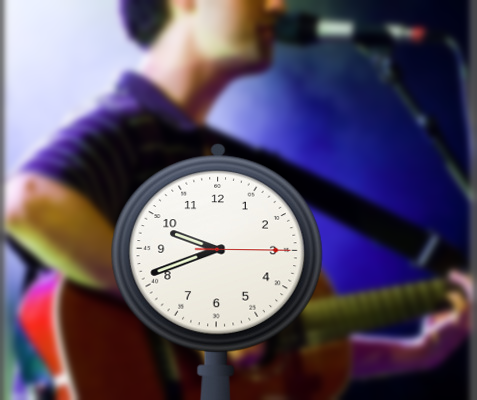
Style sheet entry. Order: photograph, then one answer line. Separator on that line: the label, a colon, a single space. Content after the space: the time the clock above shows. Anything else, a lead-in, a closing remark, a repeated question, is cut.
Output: 9:41:15
